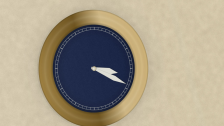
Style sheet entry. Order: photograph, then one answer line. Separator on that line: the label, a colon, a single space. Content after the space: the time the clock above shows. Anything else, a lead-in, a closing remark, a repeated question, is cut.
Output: 3:19
